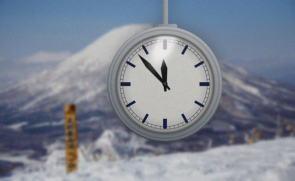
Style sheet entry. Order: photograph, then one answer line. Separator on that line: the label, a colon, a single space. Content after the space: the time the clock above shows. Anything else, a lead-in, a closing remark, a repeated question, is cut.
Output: 11:53
